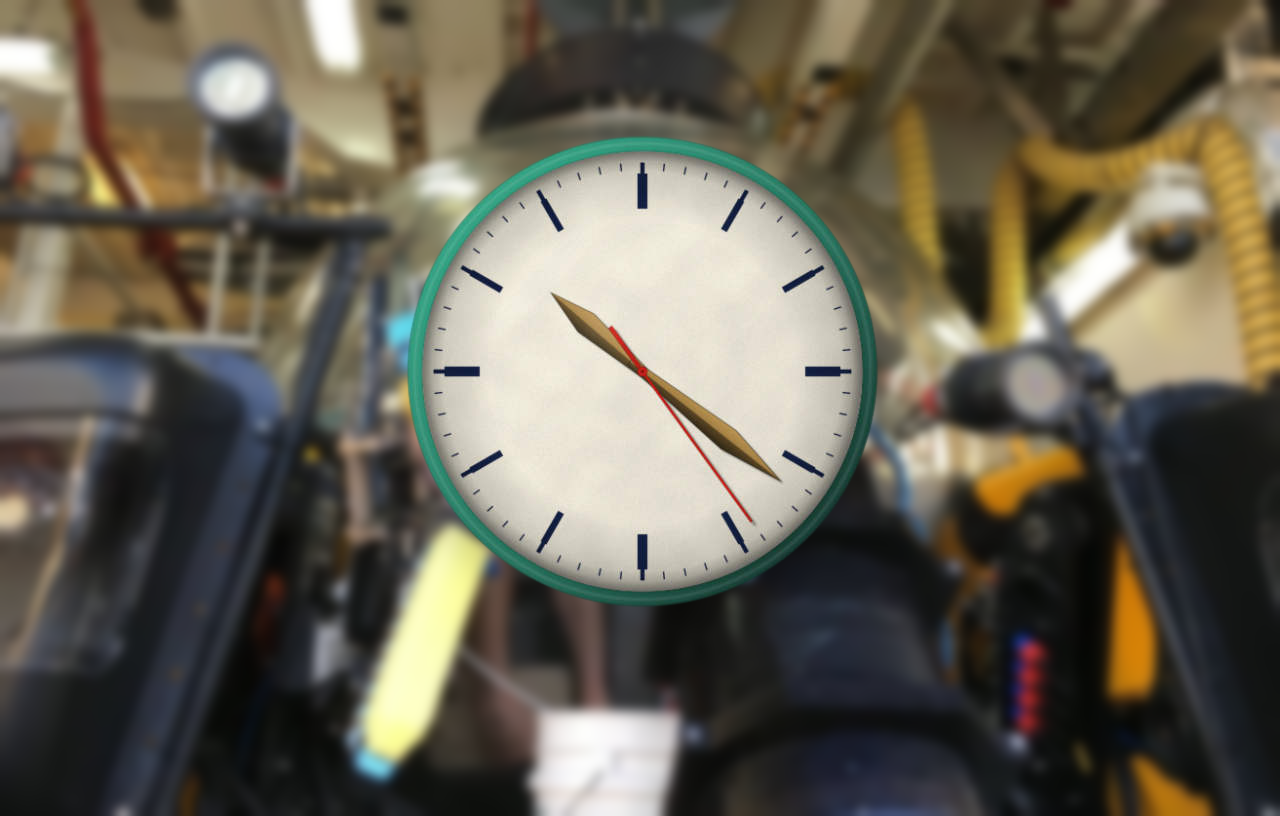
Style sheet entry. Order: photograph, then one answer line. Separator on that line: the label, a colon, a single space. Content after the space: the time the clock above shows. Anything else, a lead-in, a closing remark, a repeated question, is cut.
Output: 10:21:24
